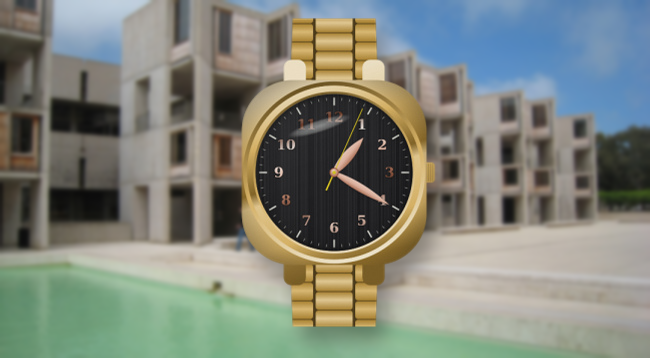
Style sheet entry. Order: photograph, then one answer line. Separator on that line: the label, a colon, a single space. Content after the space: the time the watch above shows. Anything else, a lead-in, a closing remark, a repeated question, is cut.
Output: 1:20:04
